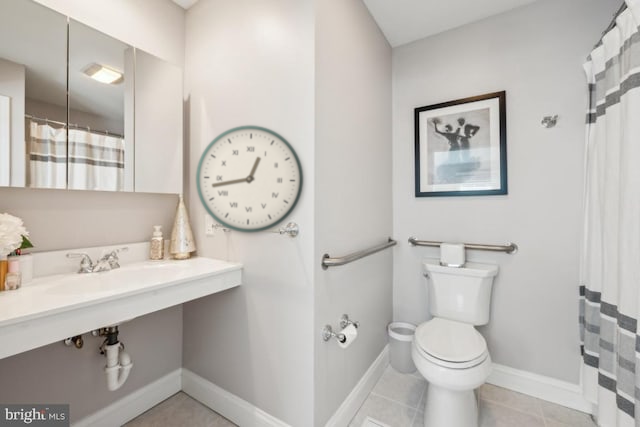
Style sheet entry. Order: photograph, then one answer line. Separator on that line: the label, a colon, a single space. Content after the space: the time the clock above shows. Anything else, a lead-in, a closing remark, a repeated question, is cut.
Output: 12:43
